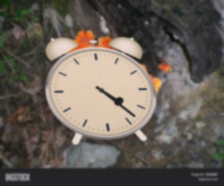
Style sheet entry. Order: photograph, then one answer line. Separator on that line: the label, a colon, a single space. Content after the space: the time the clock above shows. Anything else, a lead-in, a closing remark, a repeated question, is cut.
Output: 4:23
